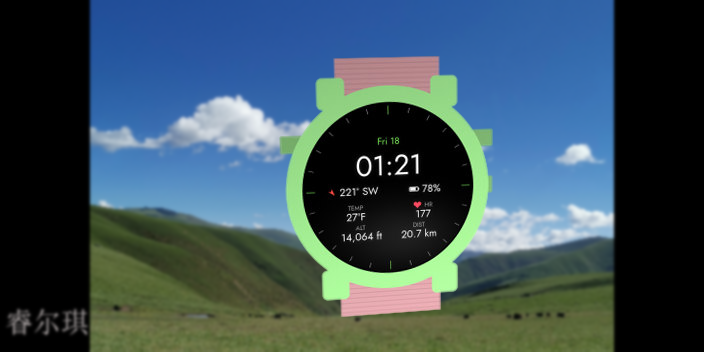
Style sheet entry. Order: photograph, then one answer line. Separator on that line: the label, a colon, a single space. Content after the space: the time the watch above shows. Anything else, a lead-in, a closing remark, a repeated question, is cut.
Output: 1:21
